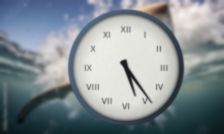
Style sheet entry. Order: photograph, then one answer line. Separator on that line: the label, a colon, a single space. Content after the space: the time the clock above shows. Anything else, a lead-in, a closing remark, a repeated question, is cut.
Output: 5:24
